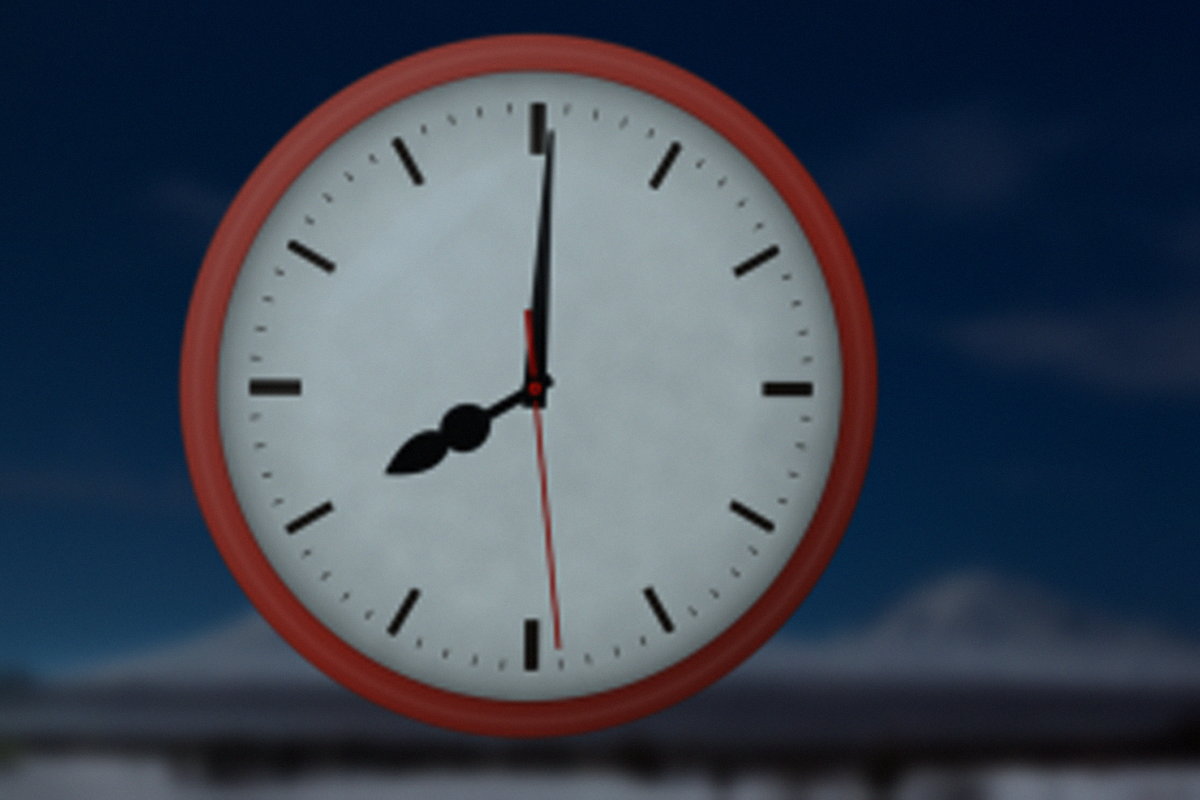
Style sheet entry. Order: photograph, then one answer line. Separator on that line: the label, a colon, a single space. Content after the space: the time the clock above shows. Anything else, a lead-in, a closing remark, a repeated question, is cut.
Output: 8:00:29
